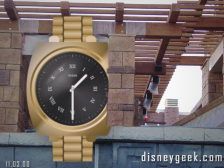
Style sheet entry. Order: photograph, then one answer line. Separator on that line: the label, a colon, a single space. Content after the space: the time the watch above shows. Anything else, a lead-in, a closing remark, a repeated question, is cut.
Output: 1:30
